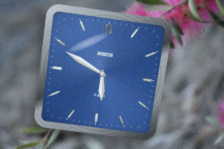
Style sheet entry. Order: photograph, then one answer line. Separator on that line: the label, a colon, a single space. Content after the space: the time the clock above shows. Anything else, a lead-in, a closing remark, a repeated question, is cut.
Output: 5:49
